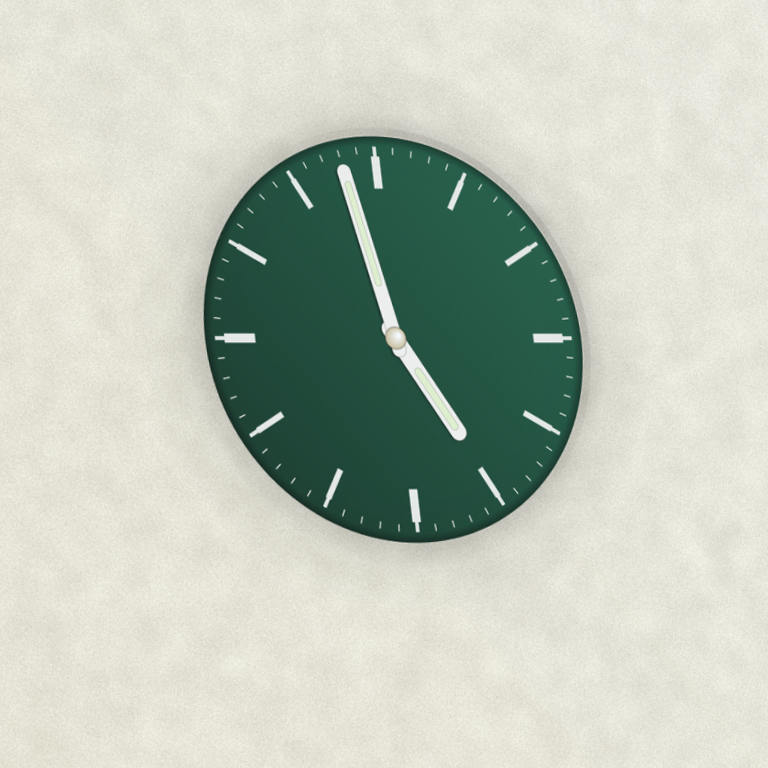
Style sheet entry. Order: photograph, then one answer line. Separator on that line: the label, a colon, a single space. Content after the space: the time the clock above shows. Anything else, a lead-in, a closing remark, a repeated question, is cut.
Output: 4:58
